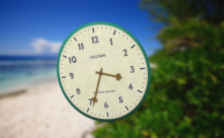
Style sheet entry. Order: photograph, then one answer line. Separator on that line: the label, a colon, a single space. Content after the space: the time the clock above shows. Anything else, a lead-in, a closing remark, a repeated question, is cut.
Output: 3:34
